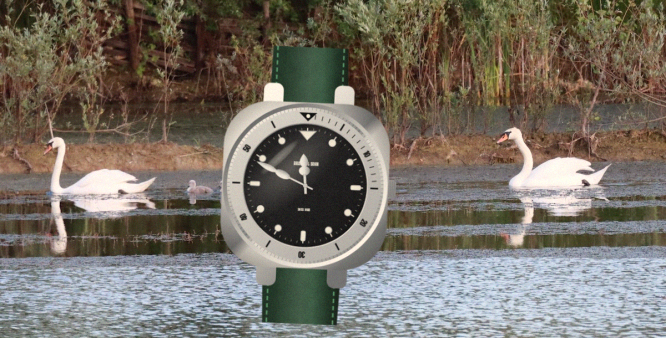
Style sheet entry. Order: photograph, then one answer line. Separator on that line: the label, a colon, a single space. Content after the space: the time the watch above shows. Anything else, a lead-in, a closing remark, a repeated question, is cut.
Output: 11:49
